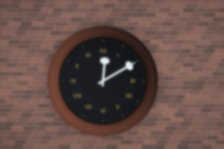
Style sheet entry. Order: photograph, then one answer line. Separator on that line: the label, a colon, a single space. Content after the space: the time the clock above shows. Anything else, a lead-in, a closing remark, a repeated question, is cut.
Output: 12:10
